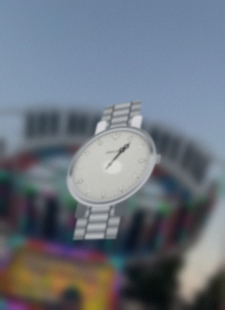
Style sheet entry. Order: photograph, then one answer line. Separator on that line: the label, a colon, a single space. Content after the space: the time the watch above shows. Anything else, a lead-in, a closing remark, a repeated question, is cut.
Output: 1:06
